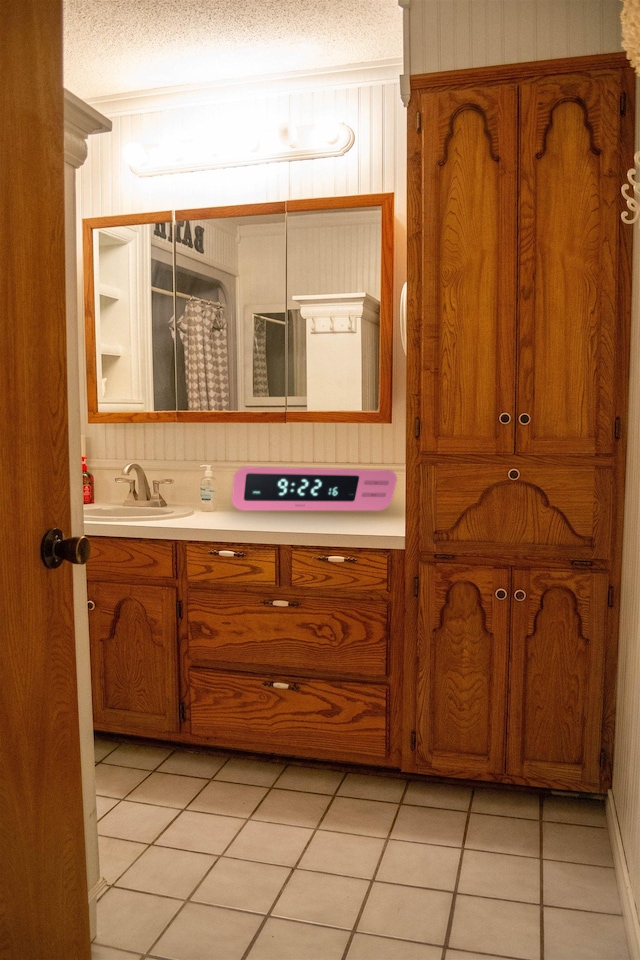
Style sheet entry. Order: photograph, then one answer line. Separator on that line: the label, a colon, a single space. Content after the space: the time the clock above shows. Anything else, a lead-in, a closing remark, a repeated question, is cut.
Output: 9:22:16
